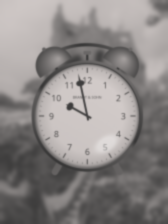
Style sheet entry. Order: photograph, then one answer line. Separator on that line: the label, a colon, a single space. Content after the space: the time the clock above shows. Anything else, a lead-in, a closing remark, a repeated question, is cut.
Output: 9:58
